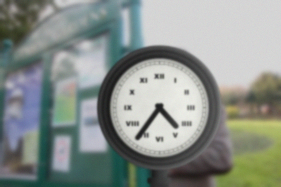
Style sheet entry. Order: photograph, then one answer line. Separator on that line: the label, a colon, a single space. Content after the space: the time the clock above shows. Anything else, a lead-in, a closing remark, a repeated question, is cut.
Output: 4:36
